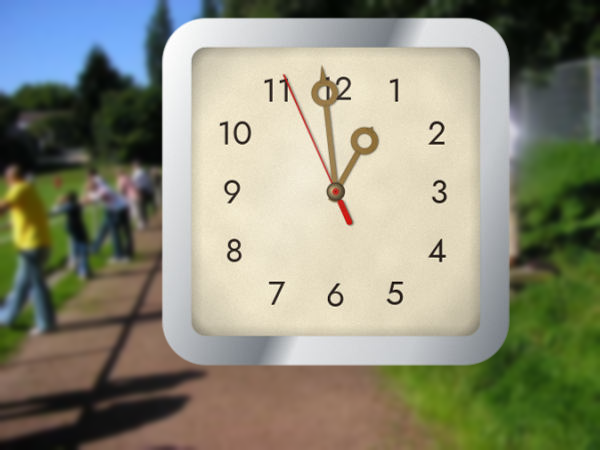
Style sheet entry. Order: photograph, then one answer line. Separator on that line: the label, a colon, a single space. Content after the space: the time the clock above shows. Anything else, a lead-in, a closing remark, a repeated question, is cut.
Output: 12:58:56
